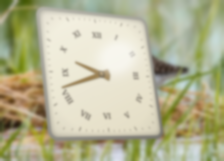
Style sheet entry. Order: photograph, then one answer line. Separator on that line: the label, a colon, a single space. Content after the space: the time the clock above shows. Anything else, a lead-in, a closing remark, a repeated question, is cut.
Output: 9:42
